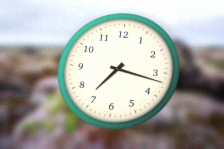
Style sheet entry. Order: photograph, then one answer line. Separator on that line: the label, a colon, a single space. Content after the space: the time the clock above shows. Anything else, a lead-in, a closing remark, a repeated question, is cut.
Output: 7:17
